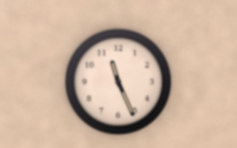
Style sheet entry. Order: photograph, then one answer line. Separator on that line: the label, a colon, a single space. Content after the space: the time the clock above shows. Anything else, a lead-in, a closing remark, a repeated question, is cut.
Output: 11:26
